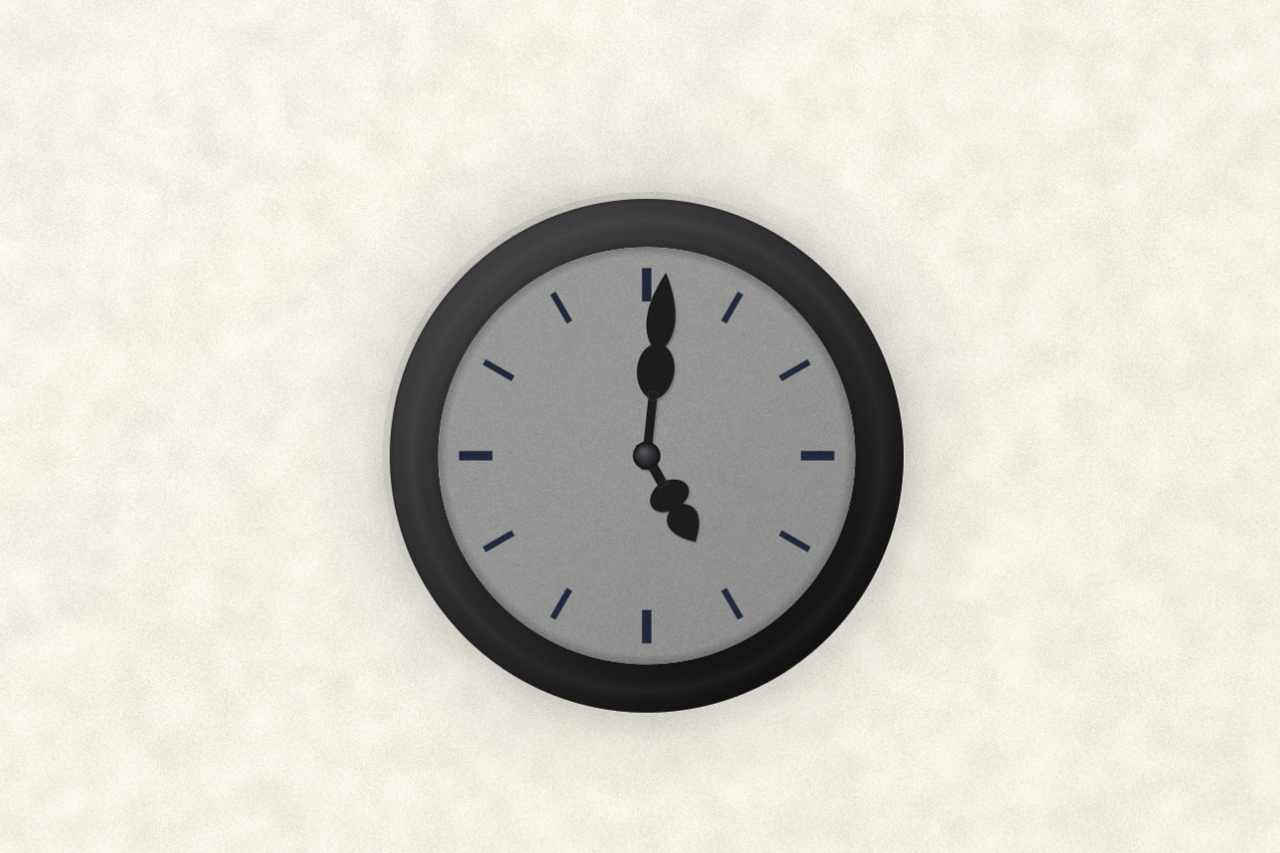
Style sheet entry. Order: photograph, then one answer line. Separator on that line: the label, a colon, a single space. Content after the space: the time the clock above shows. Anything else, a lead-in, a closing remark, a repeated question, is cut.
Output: 5:01
